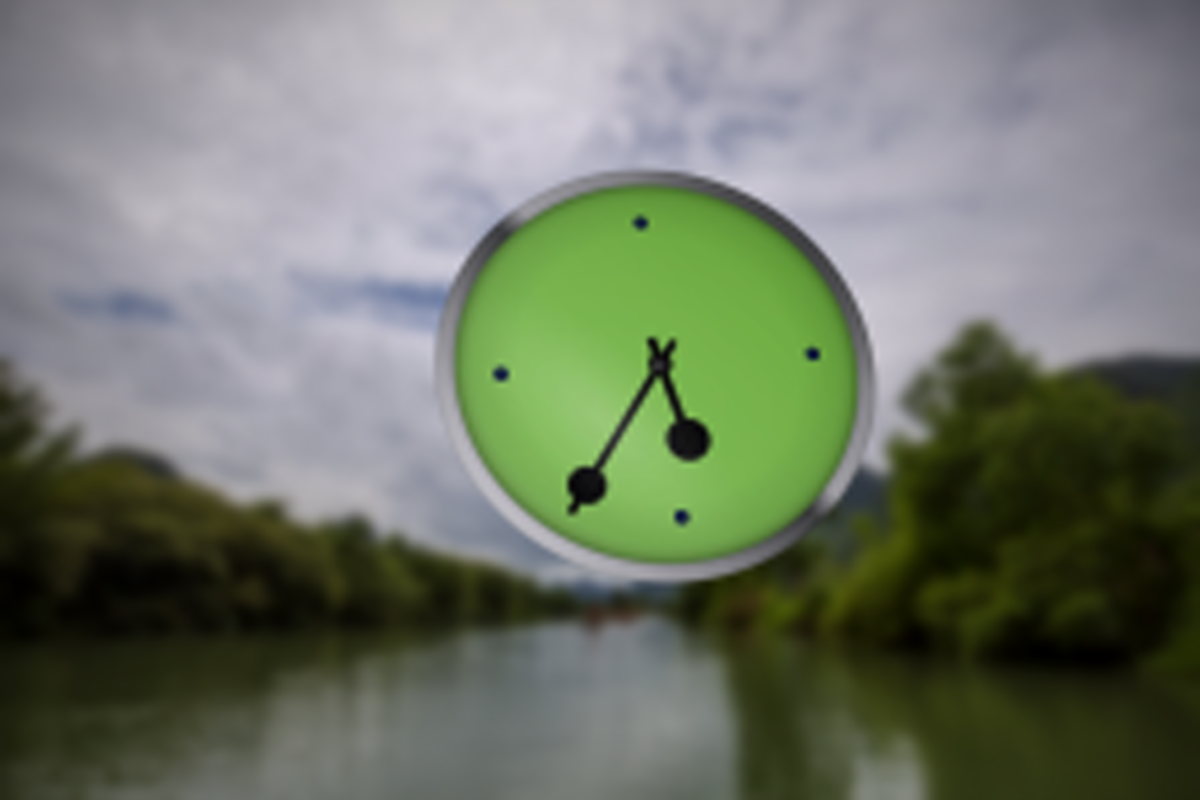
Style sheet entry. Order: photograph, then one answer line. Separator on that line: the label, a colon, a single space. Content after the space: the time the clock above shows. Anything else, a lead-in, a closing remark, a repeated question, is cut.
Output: 5:36
